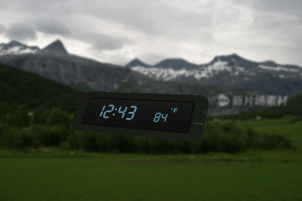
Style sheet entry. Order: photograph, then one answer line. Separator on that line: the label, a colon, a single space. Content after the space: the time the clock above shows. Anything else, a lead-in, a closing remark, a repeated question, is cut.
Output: 12:43
